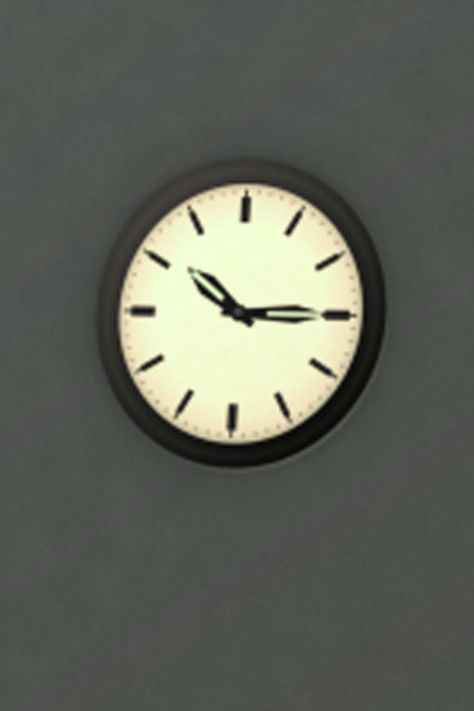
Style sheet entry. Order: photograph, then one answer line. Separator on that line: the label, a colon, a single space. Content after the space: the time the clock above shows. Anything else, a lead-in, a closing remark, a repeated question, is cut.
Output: 10:15
